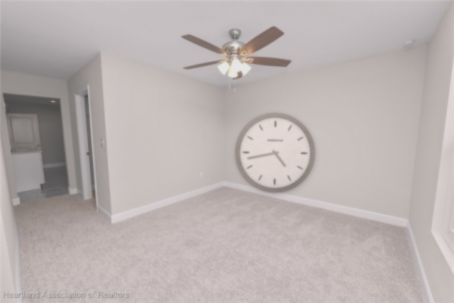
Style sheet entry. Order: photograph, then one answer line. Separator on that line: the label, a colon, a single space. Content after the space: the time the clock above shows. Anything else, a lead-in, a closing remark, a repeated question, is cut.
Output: 4:43
